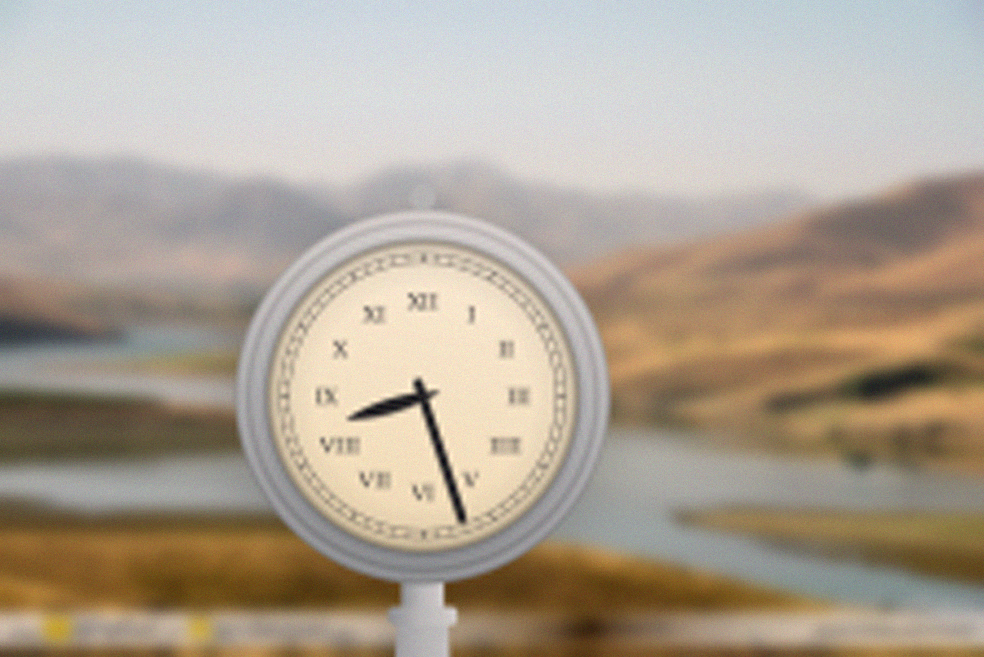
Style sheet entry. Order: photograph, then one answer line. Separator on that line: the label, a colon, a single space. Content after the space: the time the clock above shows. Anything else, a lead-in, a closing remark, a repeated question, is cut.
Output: 8:27
